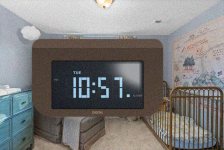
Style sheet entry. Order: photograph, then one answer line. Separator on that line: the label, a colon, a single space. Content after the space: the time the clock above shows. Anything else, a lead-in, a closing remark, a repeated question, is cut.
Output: 10:57
